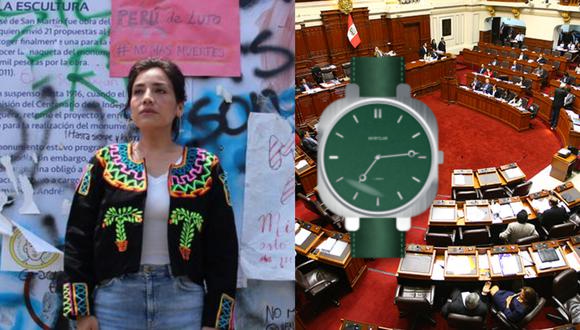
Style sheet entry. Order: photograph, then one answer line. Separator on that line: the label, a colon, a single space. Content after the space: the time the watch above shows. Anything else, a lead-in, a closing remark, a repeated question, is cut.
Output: 7:14
